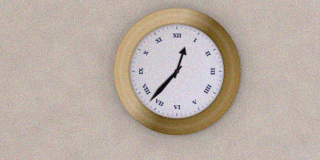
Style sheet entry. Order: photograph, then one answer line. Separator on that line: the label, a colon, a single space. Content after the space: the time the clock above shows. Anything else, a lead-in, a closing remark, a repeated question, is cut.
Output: 12:37
